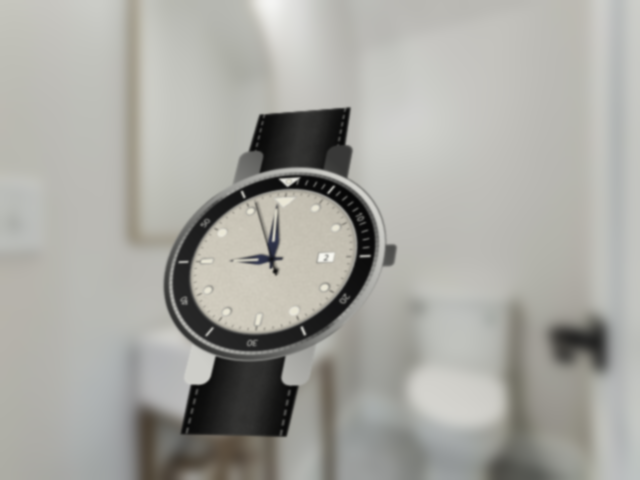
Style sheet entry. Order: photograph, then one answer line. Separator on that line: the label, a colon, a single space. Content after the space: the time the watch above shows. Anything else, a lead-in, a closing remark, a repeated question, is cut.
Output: 8:58:56
